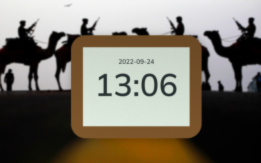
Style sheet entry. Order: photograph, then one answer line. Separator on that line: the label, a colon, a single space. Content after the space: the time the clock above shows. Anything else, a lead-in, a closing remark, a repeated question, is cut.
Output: 13:06
